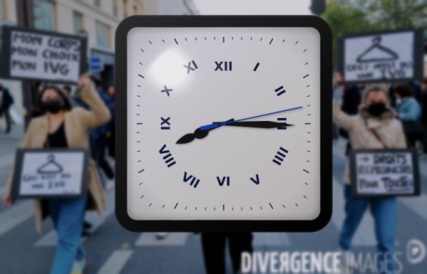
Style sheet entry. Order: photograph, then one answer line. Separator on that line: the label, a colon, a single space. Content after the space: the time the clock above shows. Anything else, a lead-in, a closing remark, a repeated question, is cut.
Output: 8:15:13
